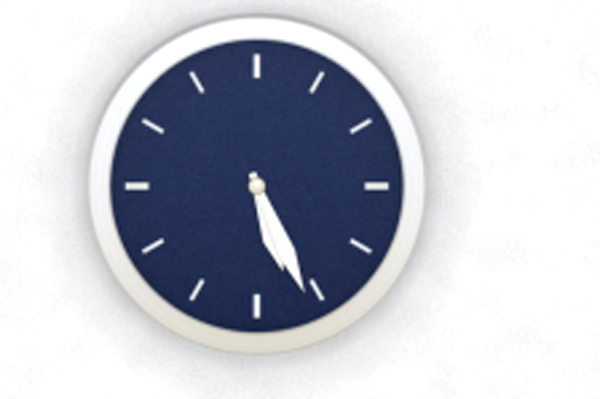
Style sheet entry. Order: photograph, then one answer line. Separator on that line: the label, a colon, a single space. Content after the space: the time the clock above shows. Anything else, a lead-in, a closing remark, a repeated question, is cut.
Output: 5:26
